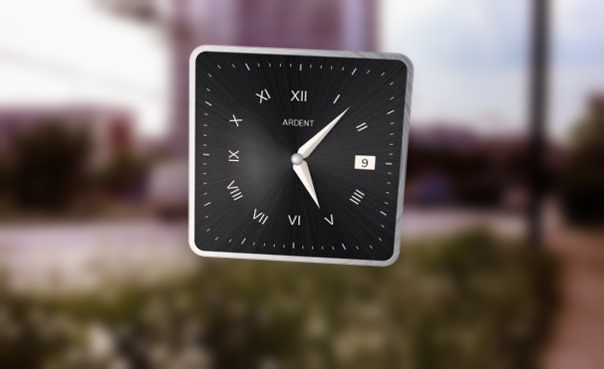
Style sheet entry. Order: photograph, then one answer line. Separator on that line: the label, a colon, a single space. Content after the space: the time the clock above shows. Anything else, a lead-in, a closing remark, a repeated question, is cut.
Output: 5:07
